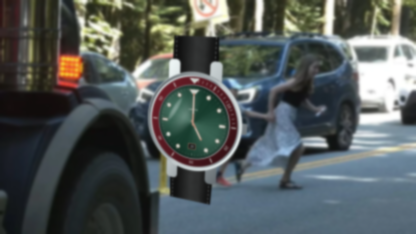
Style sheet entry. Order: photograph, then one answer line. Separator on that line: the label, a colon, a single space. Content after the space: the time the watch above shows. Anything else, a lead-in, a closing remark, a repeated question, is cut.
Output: 5:00
